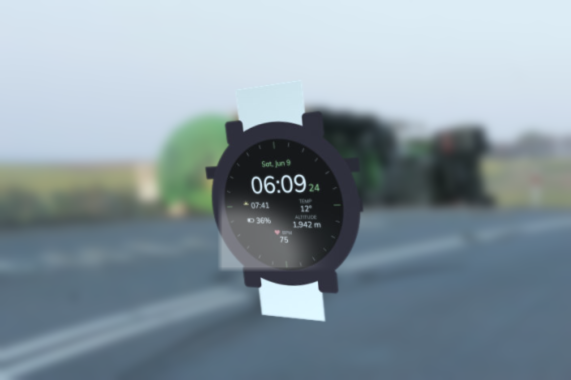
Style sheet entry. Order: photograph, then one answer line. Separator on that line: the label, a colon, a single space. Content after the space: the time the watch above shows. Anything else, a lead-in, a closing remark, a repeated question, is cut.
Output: 6:09:24
